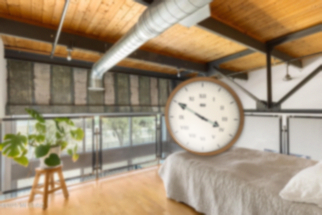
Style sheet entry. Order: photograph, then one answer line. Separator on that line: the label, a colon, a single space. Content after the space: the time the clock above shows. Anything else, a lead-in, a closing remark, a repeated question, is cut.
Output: 3:50
